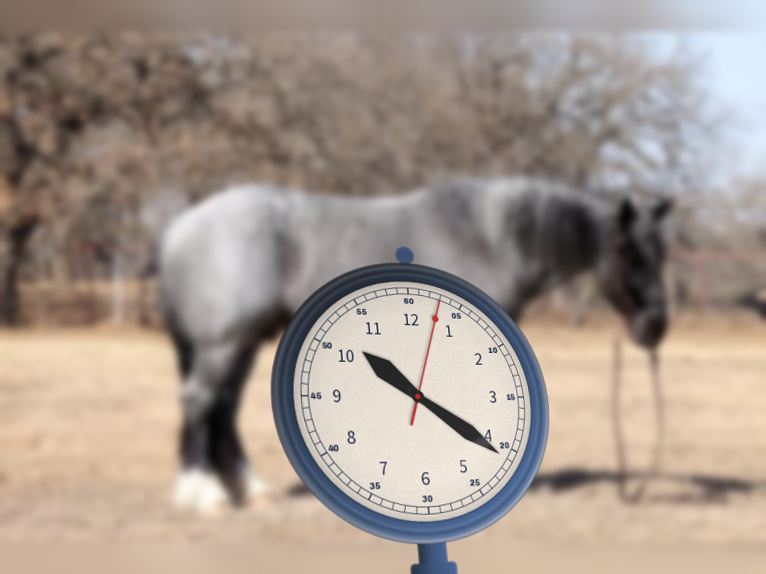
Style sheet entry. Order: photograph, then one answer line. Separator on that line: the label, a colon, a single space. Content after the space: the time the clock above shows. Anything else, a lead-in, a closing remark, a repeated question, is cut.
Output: 10:21:03
